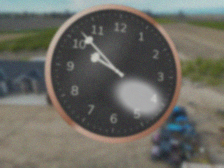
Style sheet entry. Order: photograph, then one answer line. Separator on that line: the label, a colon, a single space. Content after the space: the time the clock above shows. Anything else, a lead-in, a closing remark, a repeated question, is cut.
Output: 9:52
